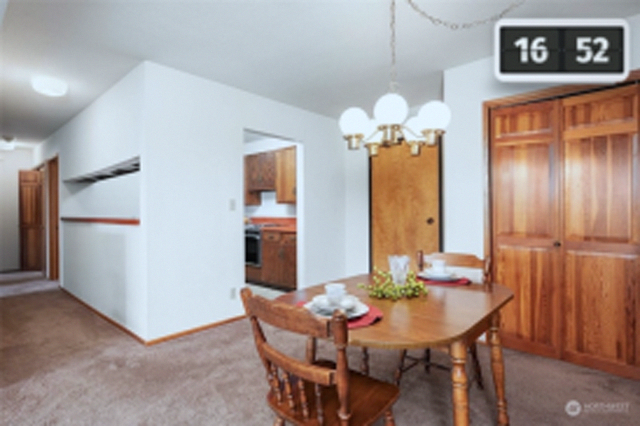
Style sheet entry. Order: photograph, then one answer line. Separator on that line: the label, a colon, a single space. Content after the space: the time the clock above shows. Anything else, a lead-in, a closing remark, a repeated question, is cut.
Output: 16:52
